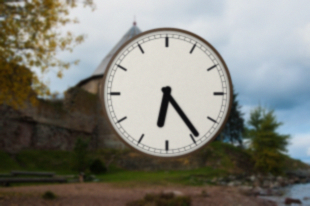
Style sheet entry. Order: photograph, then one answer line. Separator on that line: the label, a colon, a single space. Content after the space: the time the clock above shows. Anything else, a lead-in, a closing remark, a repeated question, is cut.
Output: 6:24
